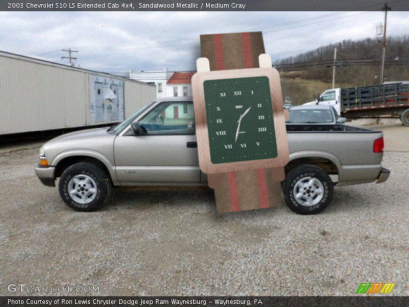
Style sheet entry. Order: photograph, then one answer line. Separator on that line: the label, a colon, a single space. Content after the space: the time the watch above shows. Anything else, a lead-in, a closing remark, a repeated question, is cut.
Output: 1:33
